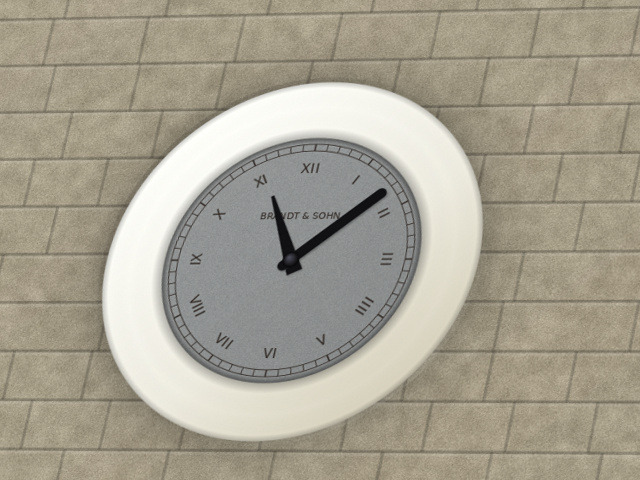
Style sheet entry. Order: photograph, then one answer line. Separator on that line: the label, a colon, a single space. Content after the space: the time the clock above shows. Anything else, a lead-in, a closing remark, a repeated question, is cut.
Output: 11:08
